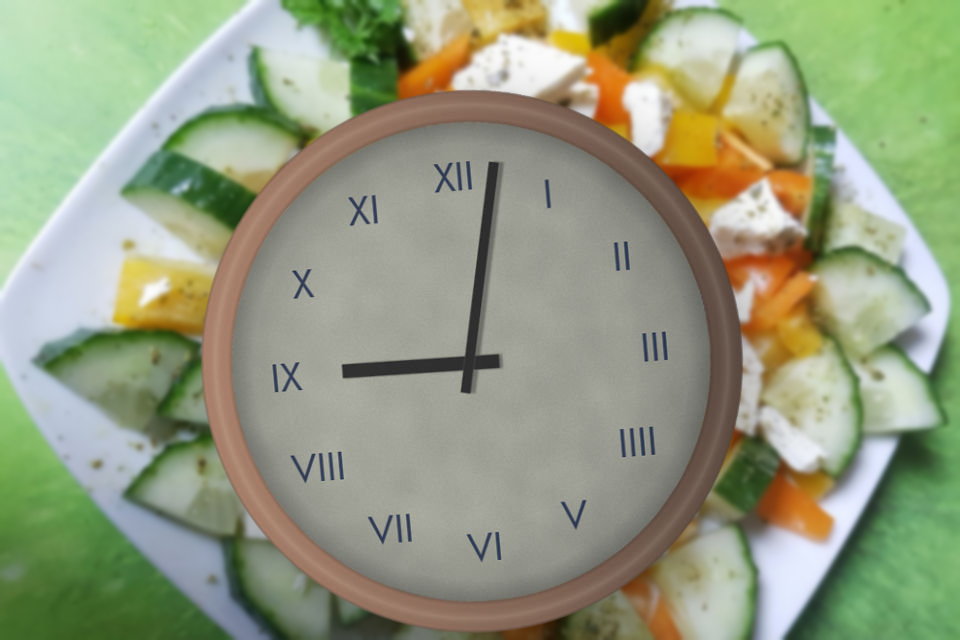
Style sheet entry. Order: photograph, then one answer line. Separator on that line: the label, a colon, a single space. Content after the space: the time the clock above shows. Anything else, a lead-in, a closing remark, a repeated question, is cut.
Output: 9:02
